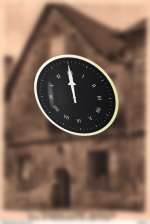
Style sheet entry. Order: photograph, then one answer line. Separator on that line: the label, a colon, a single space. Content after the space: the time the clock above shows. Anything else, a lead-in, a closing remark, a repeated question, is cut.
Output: 12:00
